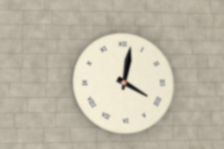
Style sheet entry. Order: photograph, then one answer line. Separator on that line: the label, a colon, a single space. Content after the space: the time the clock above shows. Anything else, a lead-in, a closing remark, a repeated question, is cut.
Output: 4:02
